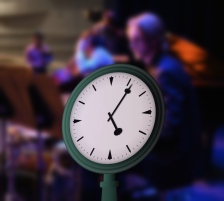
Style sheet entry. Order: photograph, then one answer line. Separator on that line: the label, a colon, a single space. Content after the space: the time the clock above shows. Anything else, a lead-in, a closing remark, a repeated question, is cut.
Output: 5:06
